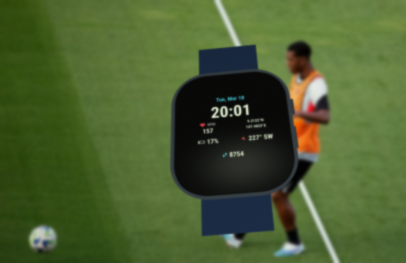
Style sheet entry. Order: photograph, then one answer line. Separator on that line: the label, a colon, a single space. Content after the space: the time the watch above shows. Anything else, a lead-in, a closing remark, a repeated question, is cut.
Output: 20:01
